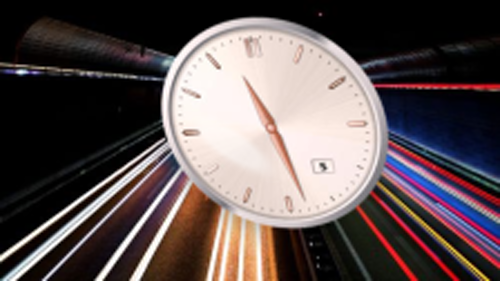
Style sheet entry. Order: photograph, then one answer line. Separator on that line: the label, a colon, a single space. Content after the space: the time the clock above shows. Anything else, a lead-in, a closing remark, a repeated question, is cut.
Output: 11:28
